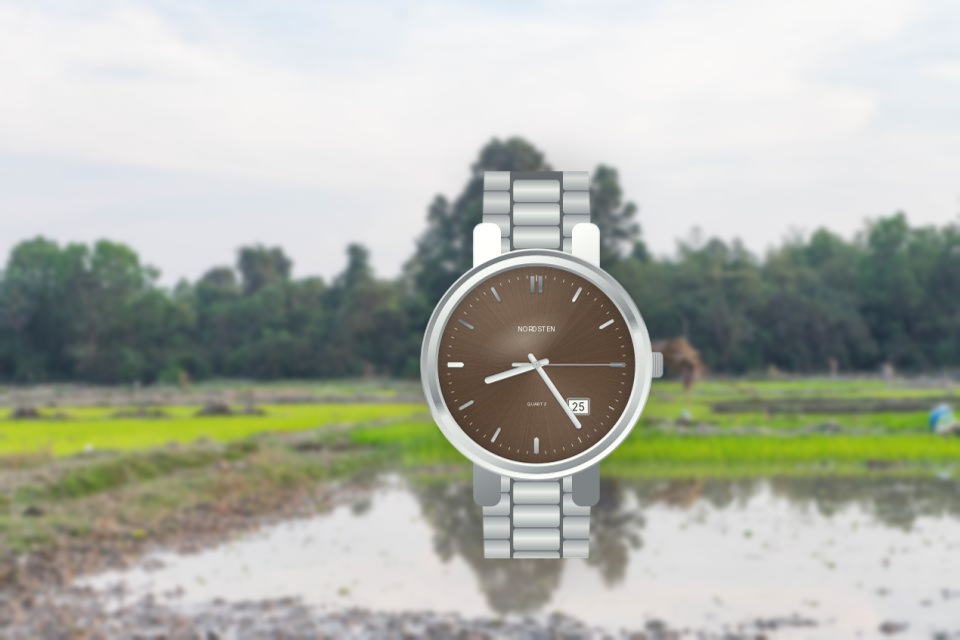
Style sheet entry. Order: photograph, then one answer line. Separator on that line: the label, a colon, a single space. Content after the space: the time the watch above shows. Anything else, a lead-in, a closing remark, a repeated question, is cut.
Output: 8:24:15
